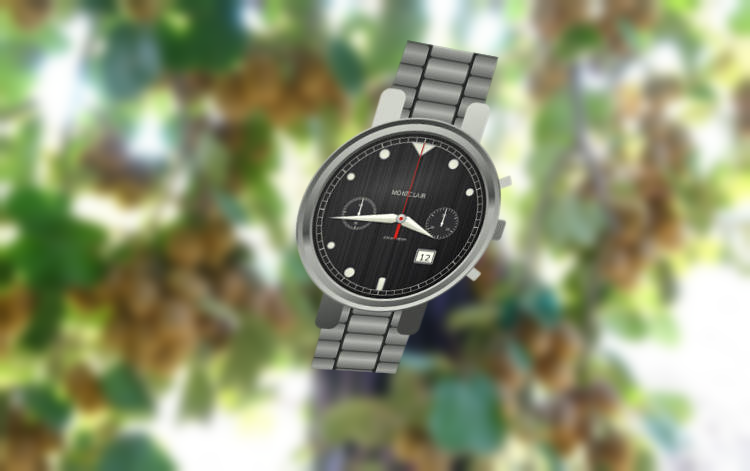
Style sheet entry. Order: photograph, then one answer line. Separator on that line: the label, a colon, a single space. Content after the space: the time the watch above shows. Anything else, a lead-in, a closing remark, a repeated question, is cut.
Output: 3:44
